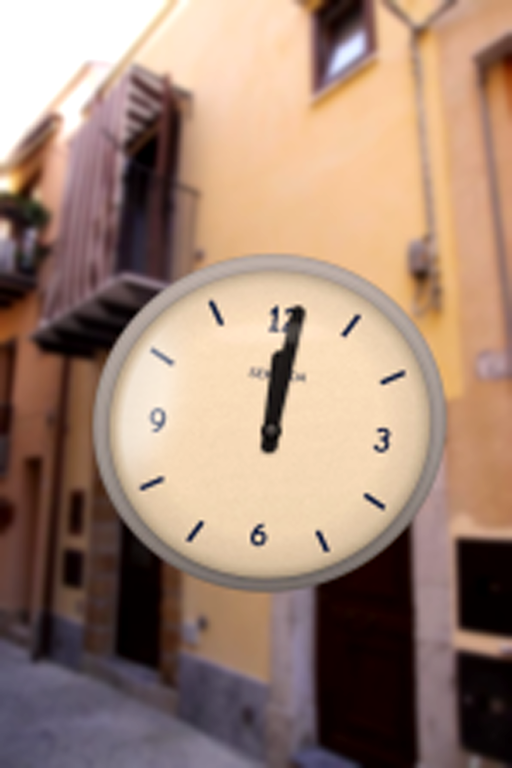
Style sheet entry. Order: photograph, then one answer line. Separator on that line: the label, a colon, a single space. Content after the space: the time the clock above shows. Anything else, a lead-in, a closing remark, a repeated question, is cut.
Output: 12:01
